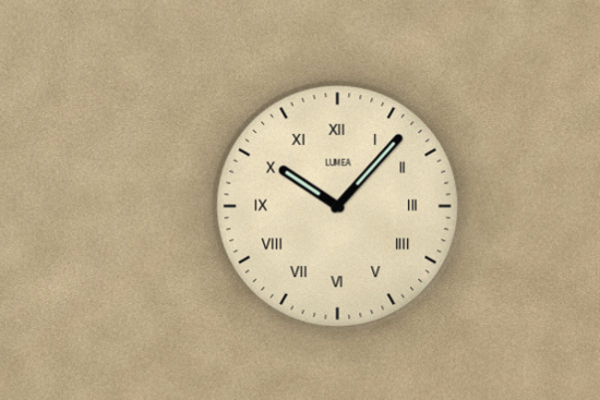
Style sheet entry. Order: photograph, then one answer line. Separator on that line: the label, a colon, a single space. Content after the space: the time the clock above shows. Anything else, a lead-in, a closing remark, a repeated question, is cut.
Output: 10:07
